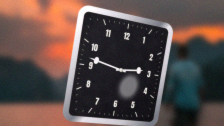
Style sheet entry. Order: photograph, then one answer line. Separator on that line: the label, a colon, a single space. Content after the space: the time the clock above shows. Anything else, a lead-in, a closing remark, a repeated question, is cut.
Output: 2:47
